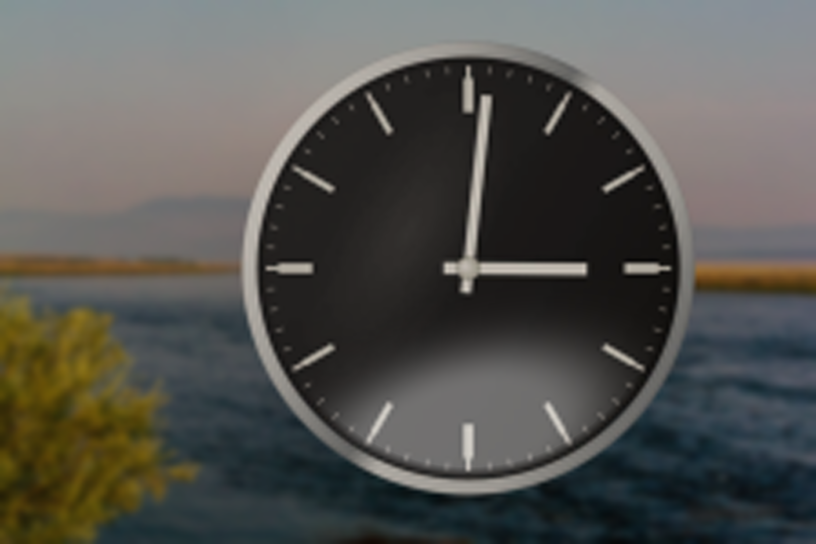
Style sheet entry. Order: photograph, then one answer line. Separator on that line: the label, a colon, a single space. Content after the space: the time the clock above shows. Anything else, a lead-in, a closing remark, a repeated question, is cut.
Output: 3:01
